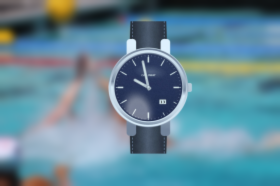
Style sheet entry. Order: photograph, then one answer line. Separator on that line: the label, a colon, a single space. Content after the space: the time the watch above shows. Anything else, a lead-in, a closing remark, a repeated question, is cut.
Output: 9:58
